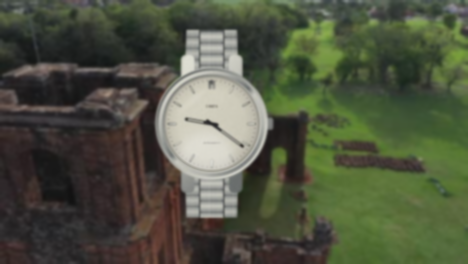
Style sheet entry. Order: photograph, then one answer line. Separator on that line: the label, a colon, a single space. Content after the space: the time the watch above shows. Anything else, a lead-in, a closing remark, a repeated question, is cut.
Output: 9:21
